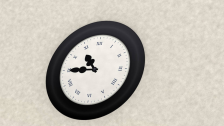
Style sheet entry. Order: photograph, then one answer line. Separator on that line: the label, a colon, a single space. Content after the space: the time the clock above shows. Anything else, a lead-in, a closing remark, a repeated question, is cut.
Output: 10:45
